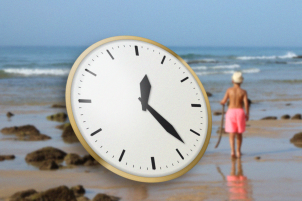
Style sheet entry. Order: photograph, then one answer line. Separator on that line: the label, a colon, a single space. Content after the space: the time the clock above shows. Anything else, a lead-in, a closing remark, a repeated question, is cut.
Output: 12:23
